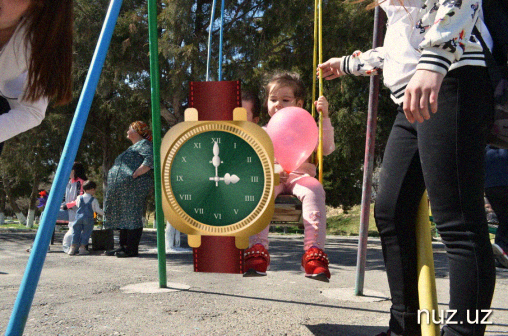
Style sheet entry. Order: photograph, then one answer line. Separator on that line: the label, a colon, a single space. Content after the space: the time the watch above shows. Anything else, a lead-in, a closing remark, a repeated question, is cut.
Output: 3:00
